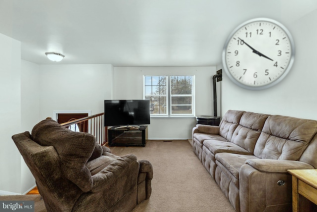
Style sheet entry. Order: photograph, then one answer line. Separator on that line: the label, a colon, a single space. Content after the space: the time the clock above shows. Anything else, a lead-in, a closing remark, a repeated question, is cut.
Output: 3:51
